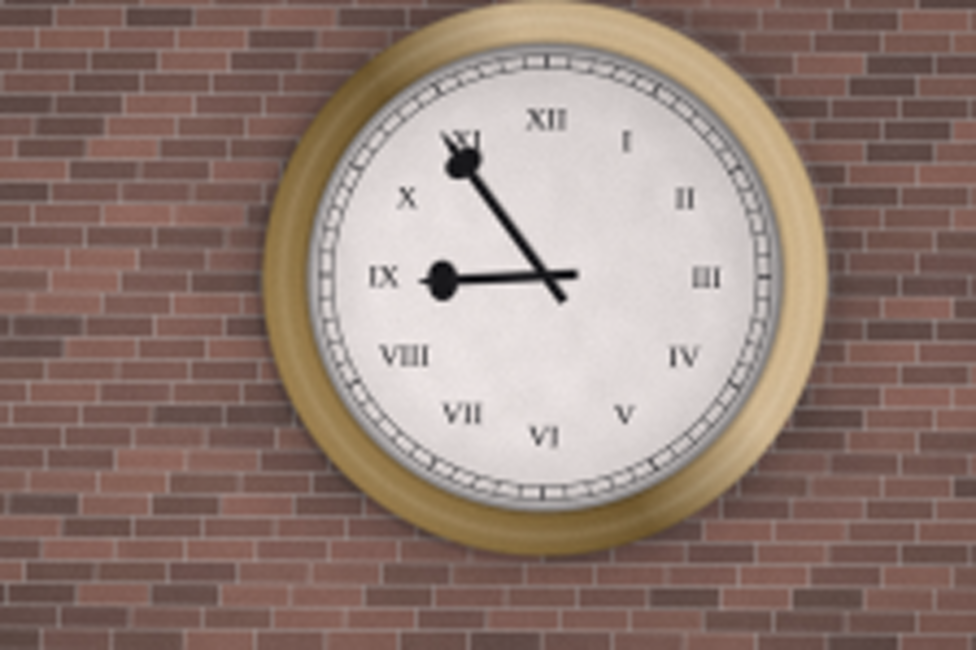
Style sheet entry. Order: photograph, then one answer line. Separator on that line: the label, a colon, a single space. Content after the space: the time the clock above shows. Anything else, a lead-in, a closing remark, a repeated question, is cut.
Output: 8:54
